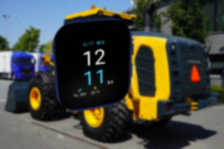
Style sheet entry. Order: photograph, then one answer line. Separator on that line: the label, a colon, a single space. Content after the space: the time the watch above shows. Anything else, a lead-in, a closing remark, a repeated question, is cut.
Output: 12:11
